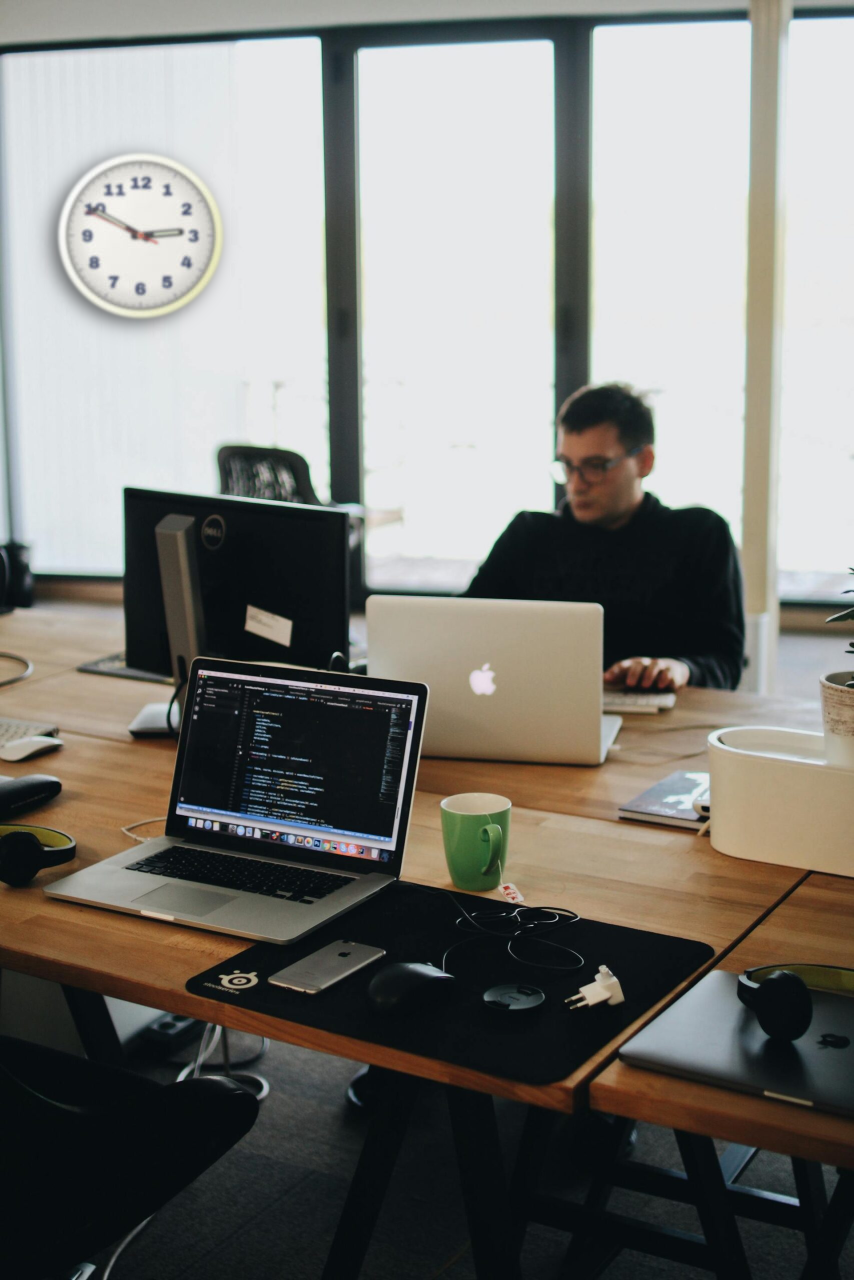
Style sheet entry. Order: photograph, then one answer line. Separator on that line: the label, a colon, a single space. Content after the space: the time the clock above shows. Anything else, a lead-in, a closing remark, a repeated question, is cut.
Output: 2:49:49
